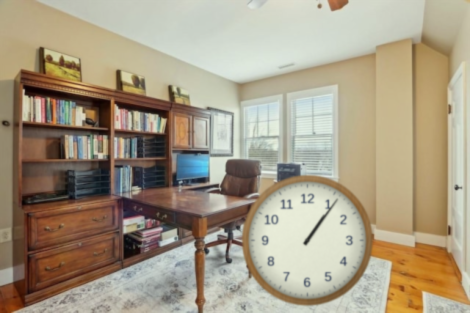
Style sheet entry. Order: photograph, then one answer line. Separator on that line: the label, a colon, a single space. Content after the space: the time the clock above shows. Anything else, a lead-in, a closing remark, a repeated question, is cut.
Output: 1:06
